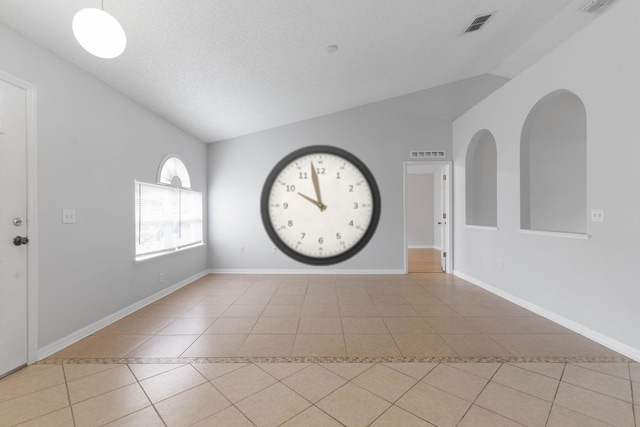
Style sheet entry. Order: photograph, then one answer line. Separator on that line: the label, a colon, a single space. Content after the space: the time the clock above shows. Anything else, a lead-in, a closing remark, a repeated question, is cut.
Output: 9:58
